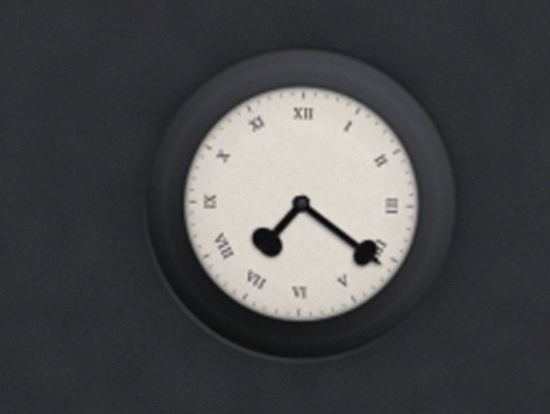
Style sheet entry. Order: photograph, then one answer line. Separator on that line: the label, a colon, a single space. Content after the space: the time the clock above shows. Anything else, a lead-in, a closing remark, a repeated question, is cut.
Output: 7:21
